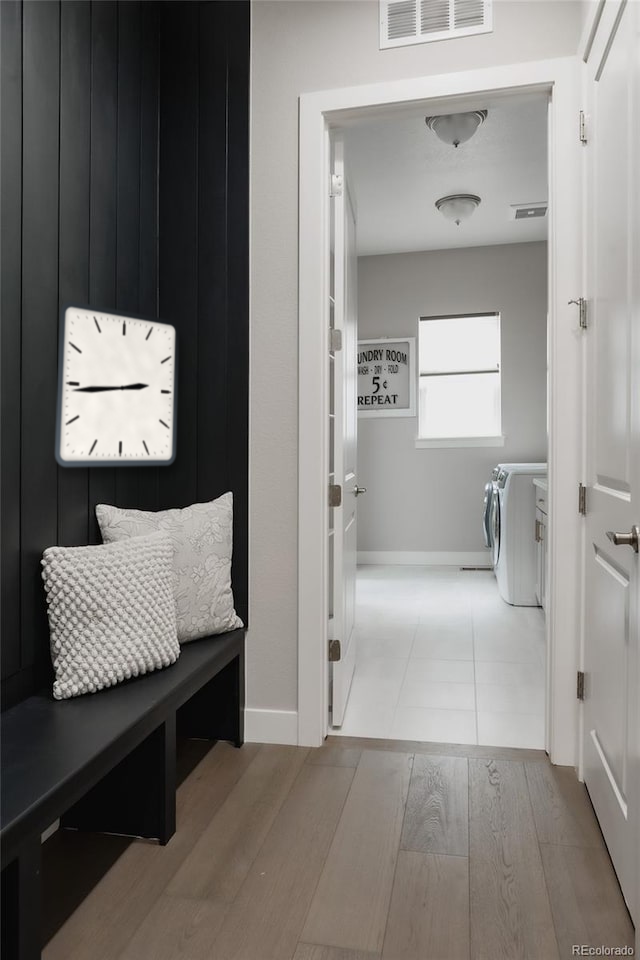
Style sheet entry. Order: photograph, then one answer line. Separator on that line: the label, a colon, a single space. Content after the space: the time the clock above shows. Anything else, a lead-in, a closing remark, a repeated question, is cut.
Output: 2:44
